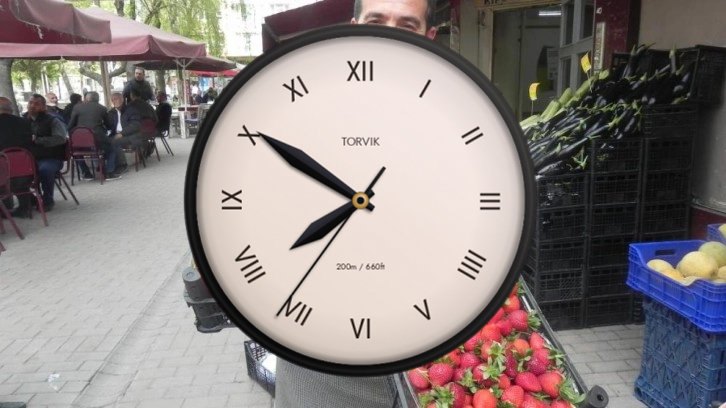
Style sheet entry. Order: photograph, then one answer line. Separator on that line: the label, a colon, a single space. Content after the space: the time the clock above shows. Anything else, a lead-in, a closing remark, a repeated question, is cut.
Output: 7:50:36
